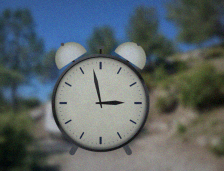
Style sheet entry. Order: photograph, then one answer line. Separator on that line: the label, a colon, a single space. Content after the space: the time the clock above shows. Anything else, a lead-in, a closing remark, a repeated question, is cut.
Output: 2:58
